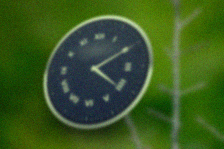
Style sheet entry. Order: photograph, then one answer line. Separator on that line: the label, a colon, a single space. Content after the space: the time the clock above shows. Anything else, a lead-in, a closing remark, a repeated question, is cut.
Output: 4:10
